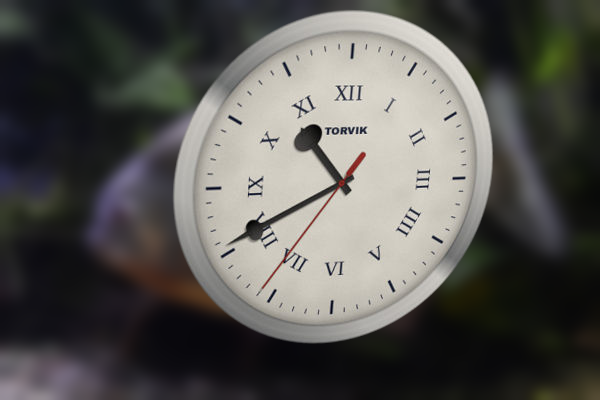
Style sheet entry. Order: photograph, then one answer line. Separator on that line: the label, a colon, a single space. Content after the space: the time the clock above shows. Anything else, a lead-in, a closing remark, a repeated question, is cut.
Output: 10:40:36
